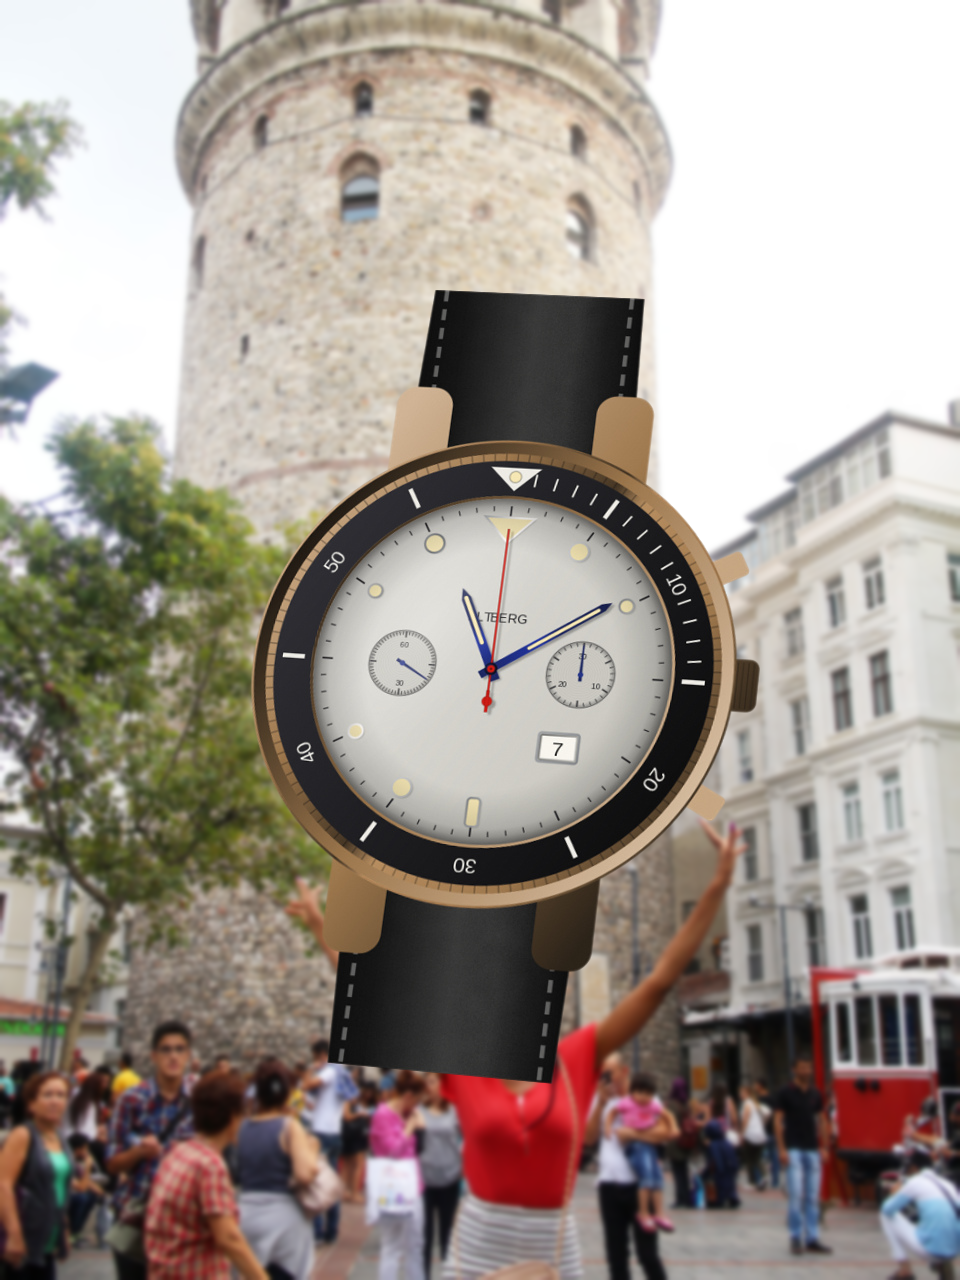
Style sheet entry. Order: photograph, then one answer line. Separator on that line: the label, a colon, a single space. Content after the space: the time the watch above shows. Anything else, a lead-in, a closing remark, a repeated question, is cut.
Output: 11:09:20
